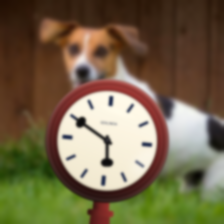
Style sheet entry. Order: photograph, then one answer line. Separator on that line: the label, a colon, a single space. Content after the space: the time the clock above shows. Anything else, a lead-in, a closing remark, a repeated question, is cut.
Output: 5:50
